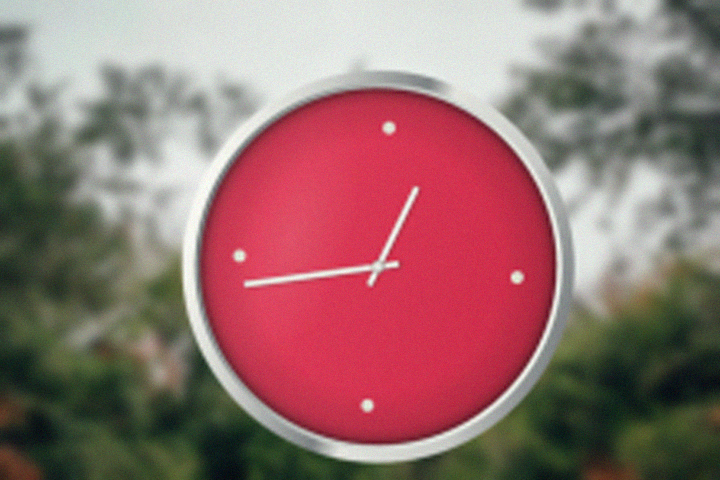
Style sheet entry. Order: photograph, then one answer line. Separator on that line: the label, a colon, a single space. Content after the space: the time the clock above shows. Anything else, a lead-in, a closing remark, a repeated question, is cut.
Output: 12:43
